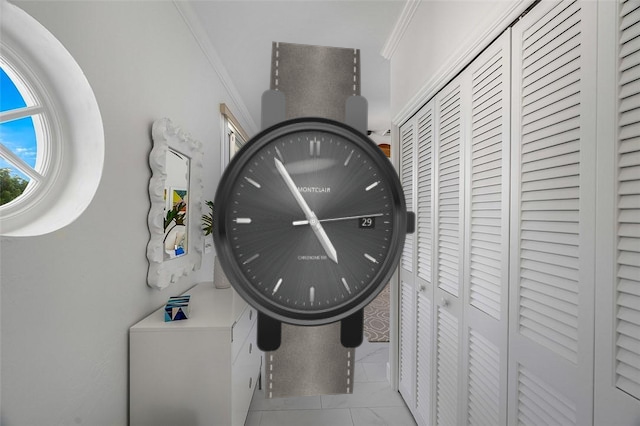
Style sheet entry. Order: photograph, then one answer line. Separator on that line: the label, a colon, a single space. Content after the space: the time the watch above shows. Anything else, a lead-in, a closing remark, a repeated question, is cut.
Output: 4:54:14
